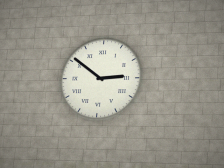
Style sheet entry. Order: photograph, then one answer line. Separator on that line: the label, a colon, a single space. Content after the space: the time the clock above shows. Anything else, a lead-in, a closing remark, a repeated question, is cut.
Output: 2:51
